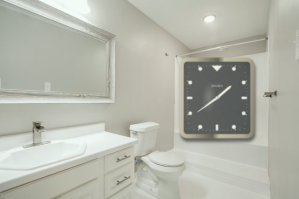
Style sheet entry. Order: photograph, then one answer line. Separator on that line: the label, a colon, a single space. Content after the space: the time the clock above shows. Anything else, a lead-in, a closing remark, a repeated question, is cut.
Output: 1:39
